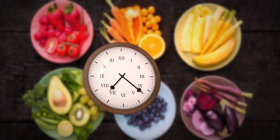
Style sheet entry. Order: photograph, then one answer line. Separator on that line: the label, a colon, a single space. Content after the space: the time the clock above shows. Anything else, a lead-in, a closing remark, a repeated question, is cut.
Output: 7:22
